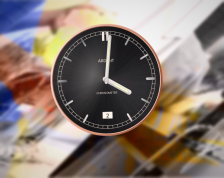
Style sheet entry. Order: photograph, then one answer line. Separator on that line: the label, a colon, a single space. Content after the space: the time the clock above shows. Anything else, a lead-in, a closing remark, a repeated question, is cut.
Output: 4:01
